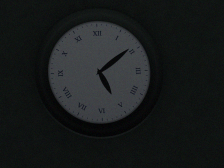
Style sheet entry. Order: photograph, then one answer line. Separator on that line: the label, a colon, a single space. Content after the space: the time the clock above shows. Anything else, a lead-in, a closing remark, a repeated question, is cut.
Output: 5:09
